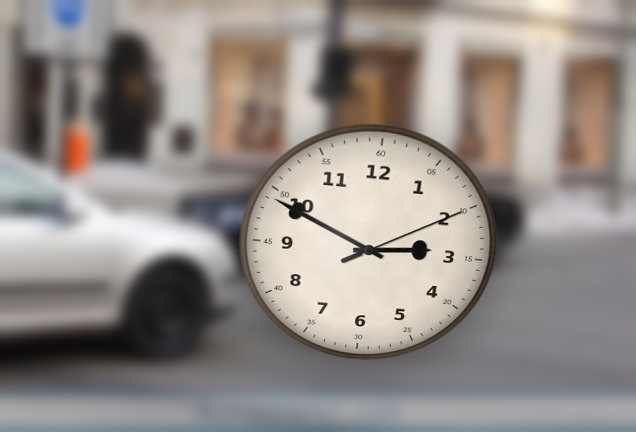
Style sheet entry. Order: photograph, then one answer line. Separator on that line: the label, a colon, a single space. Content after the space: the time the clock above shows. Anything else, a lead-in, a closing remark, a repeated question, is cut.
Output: 2:49:10
